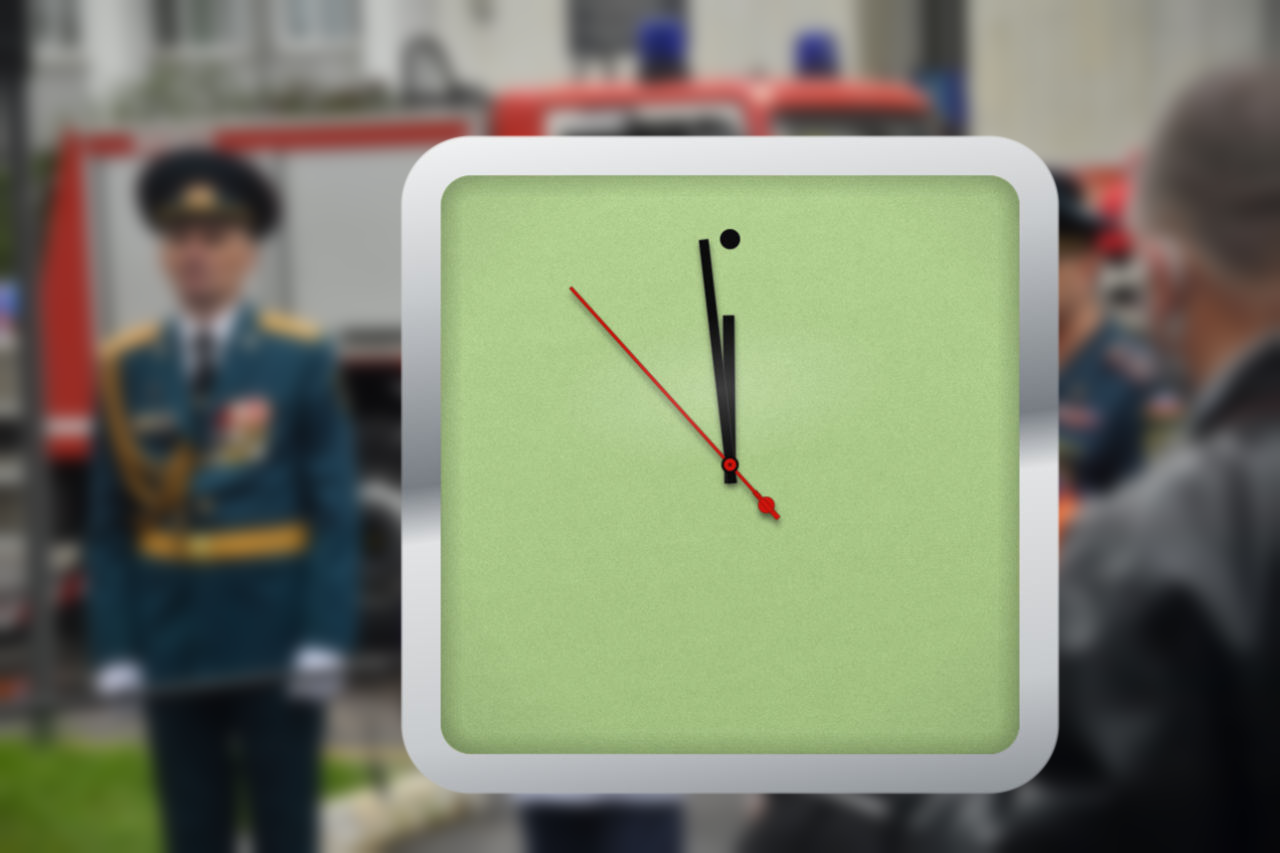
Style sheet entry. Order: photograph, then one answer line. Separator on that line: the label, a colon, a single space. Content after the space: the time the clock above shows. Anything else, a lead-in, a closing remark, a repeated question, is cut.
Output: 11:58:53
